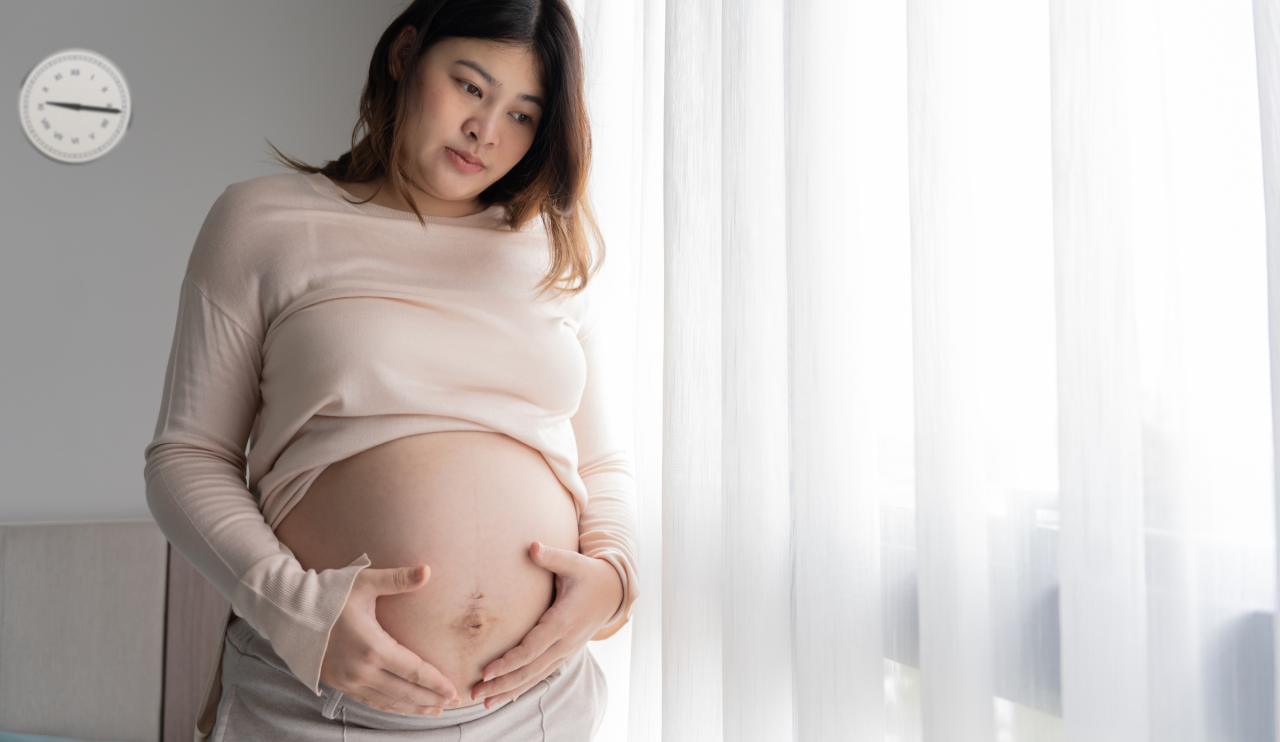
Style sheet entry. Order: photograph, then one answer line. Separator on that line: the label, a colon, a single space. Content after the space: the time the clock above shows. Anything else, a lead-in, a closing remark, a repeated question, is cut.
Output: 9:16
